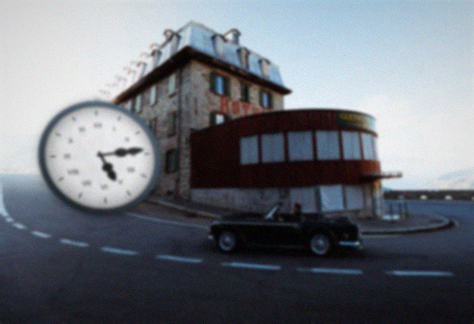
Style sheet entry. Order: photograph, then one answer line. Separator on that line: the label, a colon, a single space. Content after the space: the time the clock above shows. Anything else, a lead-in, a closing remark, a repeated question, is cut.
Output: 5:14
